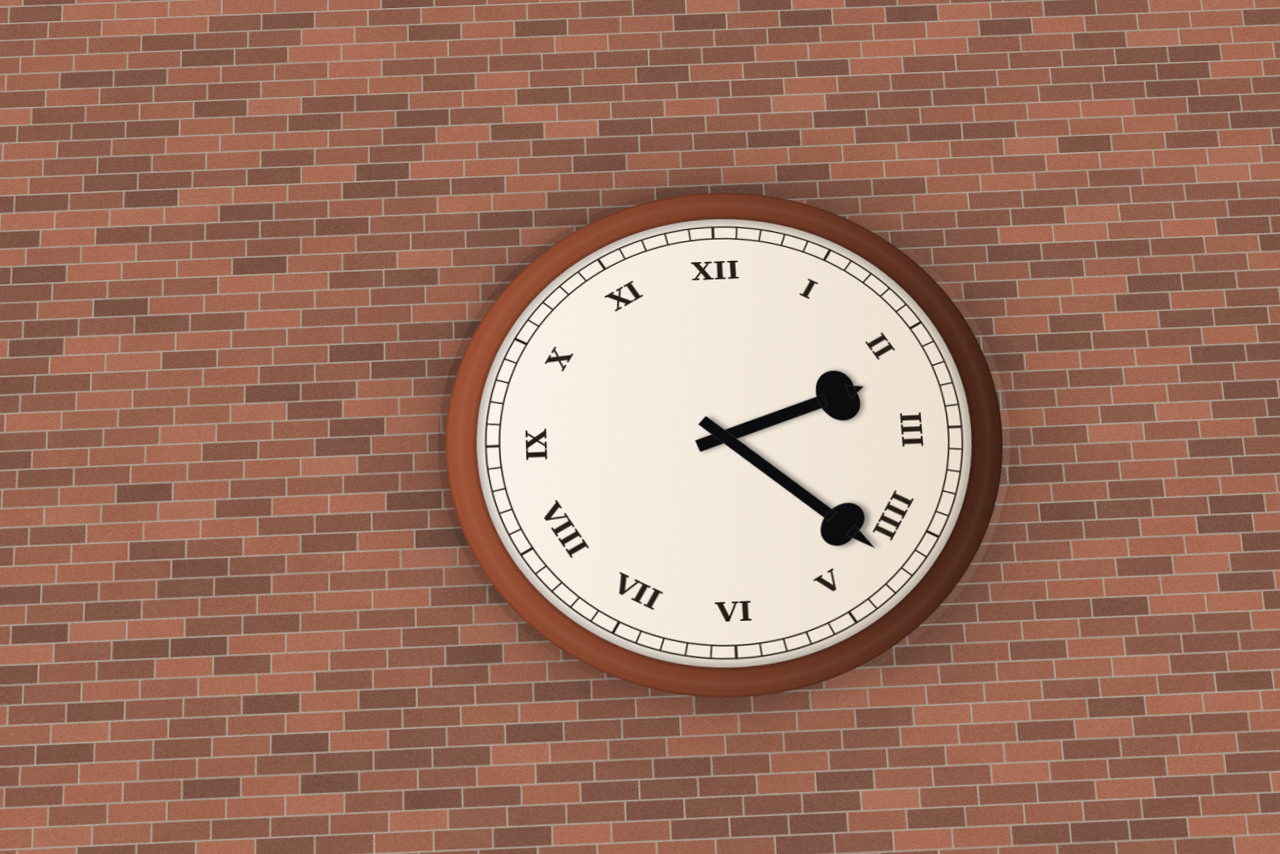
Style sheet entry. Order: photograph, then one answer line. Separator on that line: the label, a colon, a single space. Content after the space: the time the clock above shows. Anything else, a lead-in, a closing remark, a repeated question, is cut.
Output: 2:22
